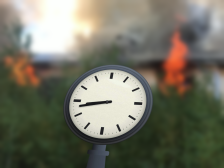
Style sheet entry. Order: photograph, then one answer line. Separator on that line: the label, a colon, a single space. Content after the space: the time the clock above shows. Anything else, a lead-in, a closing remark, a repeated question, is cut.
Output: 8:43
